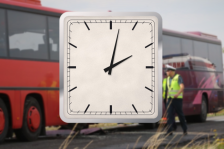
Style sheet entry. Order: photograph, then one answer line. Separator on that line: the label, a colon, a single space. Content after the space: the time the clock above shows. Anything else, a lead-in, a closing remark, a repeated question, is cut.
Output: 2:02
